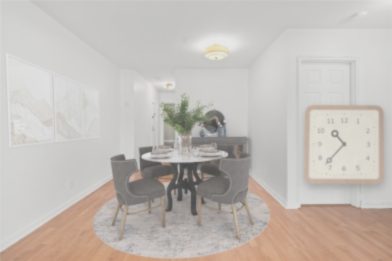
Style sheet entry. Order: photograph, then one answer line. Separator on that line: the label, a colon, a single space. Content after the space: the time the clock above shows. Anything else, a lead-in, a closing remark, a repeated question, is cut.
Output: 10:37
